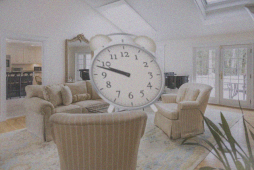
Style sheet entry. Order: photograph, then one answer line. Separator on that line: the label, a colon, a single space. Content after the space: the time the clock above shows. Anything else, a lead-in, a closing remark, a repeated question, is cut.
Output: 9:48
